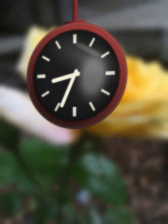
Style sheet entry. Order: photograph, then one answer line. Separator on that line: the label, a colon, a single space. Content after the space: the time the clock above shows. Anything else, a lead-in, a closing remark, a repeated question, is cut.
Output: 8:34
